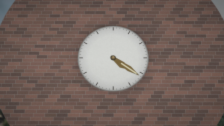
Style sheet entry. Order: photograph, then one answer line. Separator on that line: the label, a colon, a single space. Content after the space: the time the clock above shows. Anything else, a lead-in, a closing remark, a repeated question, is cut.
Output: 4:21
